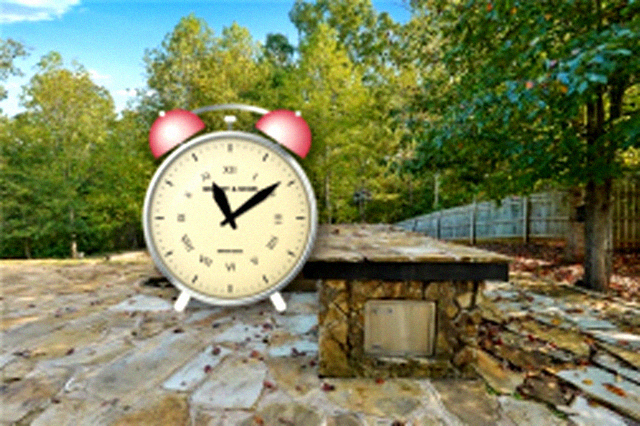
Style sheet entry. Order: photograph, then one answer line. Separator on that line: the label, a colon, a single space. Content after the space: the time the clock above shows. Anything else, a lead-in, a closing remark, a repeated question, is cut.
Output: 11:09
